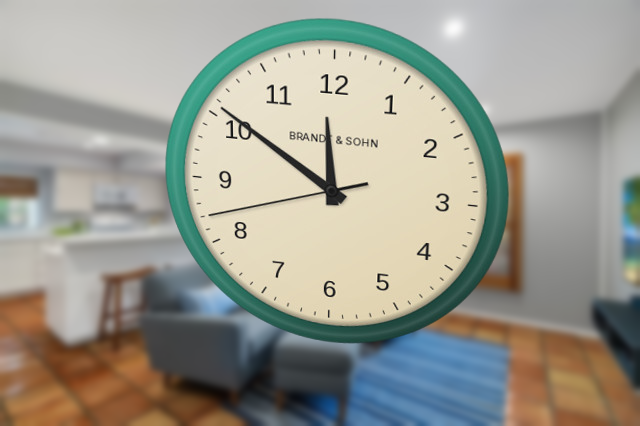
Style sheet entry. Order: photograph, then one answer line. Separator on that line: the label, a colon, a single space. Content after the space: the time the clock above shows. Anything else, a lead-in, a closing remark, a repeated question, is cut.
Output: 11:50:42
